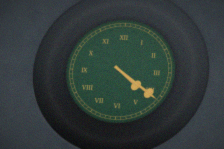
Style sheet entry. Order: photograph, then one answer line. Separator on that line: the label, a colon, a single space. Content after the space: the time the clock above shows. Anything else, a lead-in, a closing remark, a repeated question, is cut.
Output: 4:21
